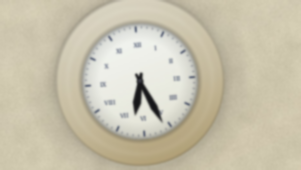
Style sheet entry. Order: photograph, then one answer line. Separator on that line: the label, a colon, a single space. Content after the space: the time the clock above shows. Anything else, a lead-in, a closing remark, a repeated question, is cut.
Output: 6:26
